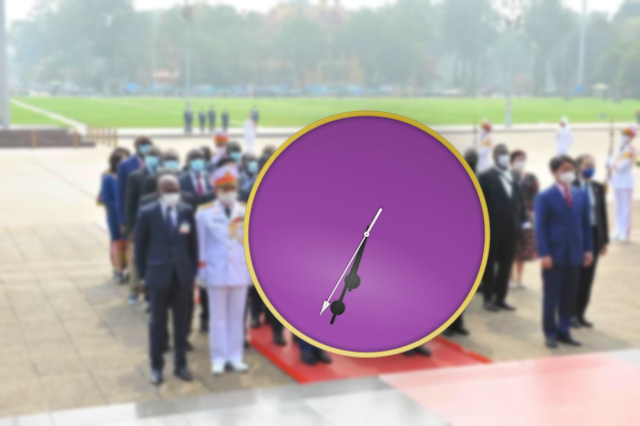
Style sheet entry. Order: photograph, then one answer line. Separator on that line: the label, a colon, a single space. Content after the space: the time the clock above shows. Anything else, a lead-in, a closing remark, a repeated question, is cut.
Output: 6:33:35
